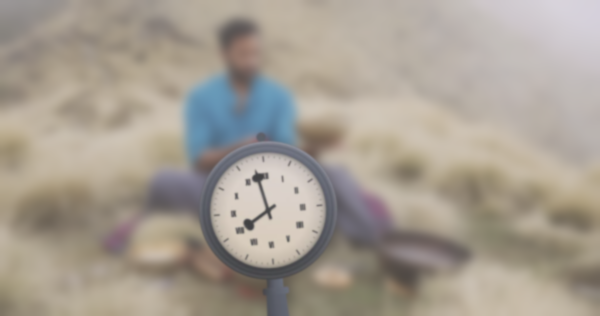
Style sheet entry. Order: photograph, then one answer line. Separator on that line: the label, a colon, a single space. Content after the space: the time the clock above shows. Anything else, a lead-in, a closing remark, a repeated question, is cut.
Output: 7:58
